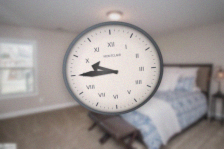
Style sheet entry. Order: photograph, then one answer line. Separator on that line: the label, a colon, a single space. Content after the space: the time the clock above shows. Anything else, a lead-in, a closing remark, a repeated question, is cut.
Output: 9:45
